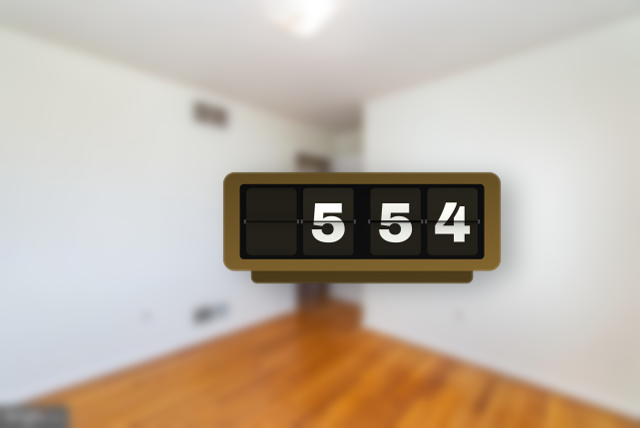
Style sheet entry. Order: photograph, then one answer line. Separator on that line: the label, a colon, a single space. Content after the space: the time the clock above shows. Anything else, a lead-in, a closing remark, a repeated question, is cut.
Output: 5:54
